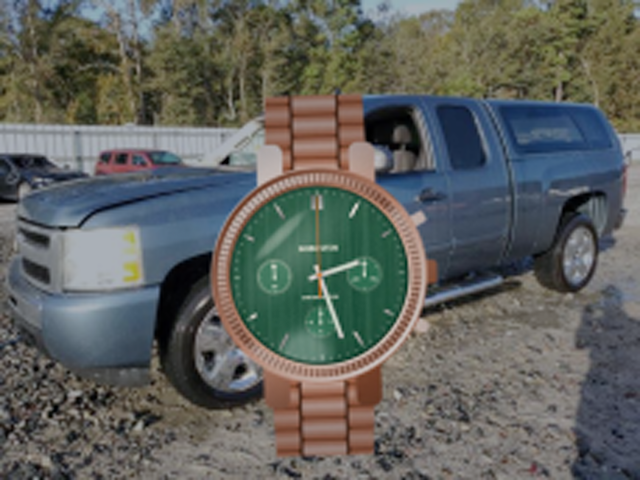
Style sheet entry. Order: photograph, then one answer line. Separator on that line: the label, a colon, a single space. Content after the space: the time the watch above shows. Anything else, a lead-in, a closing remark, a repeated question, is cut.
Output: 2:27
